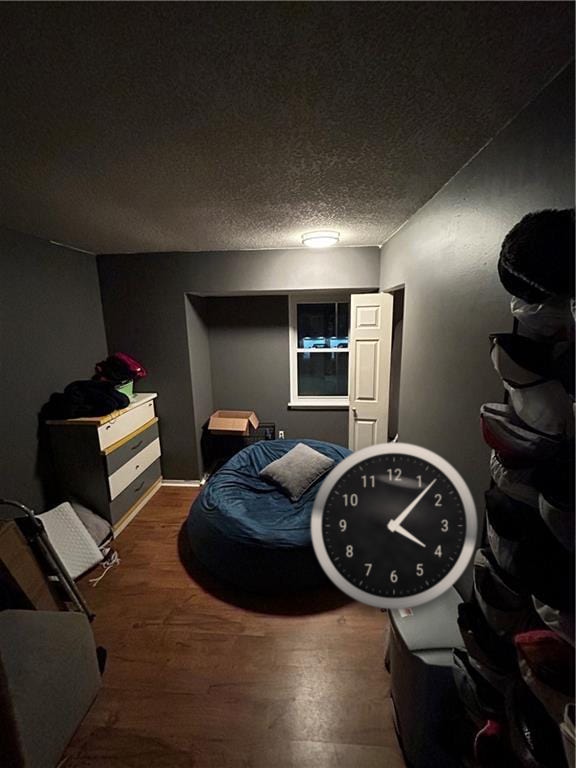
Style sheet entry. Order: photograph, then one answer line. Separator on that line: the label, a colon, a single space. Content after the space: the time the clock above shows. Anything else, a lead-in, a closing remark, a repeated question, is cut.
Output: 4:07
